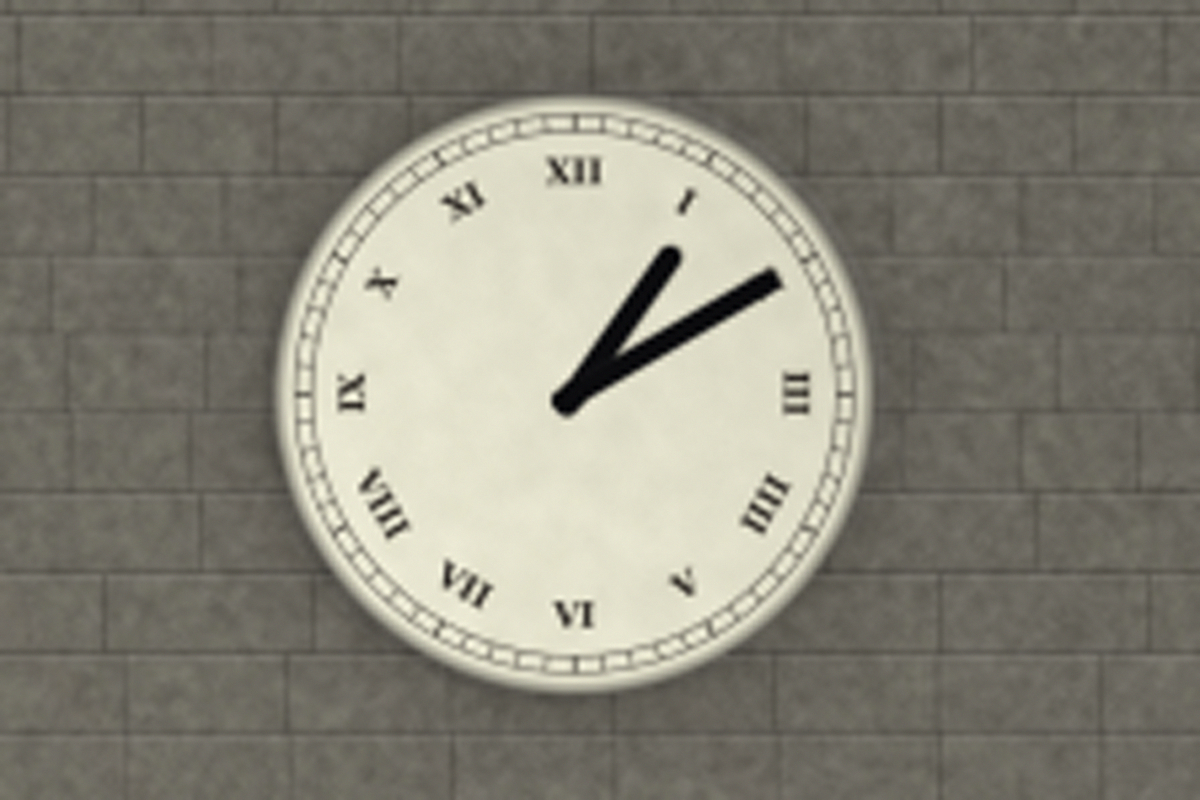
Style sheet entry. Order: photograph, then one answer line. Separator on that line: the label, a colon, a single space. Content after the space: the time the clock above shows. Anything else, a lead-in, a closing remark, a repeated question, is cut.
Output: 1:10
